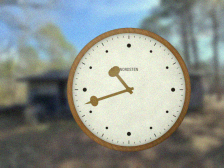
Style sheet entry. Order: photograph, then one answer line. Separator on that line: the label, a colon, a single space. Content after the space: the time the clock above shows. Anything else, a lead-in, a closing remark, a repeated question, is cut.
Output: 10:42
